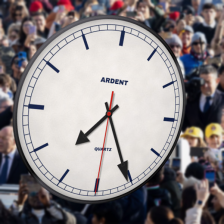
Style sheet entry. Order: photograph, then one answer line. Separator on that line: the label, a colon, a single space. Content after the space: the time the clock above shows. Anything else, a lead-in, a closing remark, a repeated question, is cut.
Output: 7:25:30
